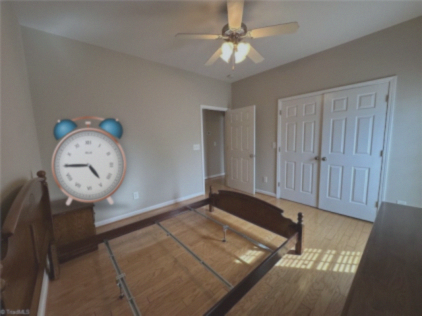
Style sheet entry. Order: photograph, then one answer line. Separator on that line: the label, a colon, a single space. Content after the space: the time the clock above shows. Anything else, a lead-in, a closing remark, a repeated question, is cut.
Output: 4:45
